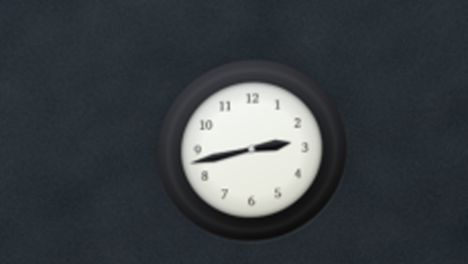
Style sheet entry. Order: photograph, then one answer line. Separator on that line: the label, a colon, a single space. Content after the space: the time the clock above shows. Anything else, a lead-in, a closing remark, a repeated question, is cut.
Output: 2:43
